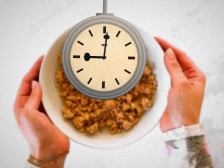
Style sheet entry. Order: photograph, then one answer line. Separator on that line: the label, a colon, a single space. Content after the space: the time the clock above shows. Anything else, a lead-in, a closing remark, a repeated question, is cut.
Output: 9:01
